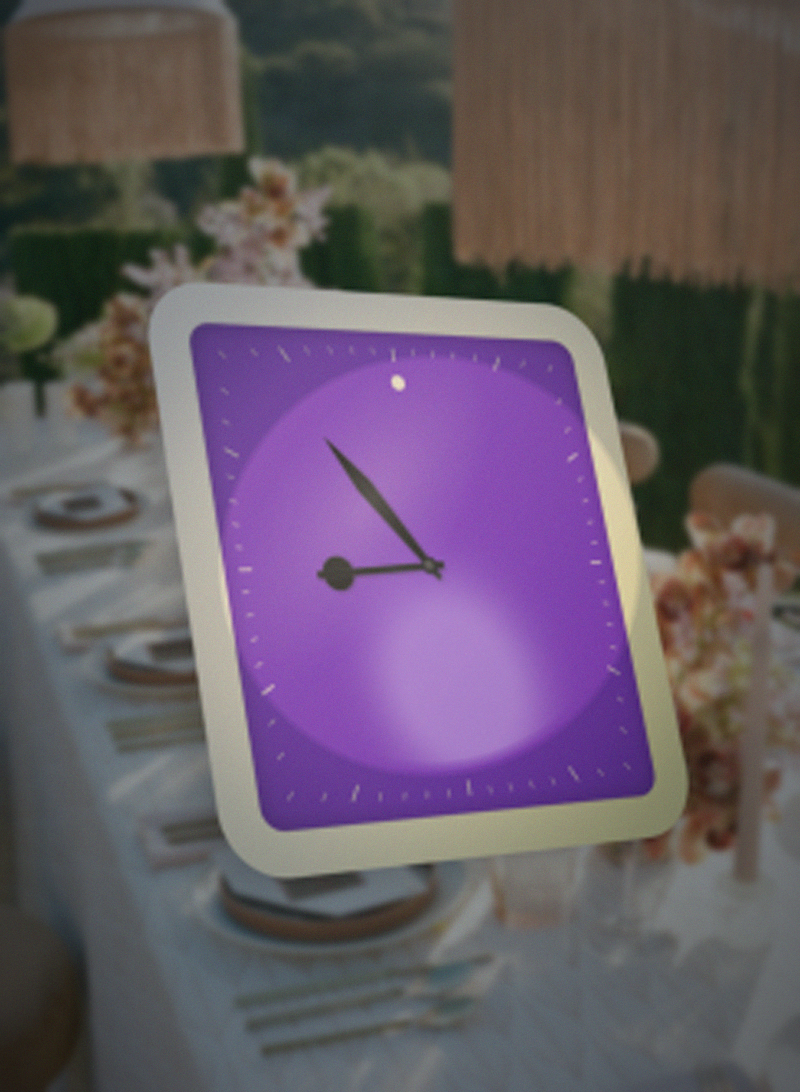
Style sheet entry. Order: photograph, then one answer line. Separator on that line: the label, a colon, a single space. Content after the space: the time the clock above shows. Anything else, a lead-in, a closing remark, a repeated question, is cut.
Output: 8:54
